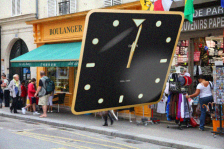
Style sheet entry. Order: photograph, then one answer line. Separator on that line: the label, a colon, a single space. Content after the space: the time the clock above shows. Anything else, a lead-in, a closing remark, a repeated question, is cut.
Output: 12:01
